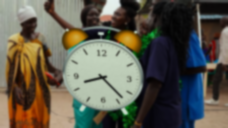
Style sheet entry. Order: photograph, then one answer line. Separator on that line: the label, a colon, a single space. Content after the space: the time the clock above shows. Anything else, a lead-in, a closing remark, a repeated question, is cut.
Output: 8:23
